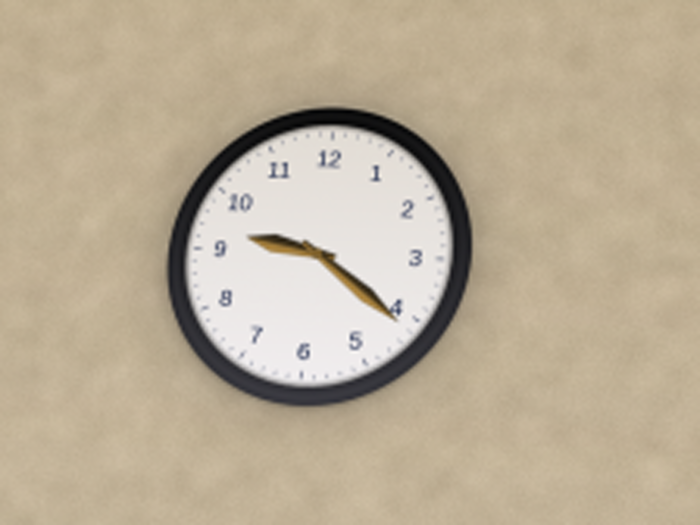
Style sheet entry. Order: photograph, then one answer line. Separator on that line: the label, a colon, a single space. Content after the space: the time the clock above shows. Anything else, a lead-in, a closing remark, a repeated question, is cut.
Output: 9:21
